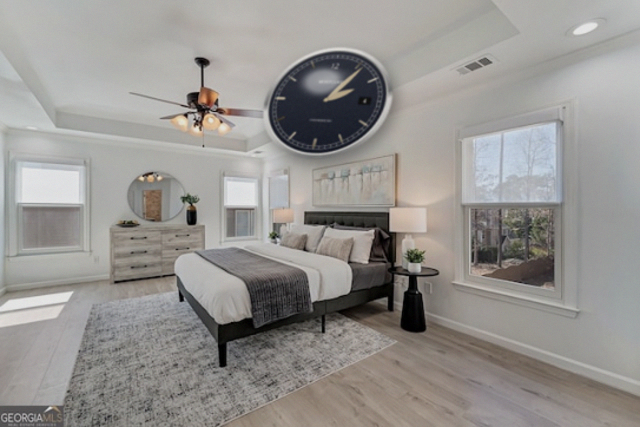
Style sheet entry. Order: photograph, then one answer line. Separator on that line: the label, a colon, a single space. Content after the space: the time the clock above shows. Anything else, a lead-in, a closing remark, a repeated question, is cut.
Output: 2:06
